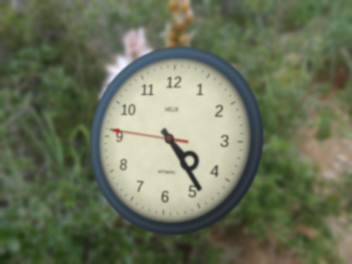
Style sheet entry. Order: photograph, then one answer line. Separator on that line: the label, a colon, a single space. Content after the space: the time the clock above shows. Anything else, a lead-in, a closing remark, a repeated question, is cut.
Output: 4:23:46
